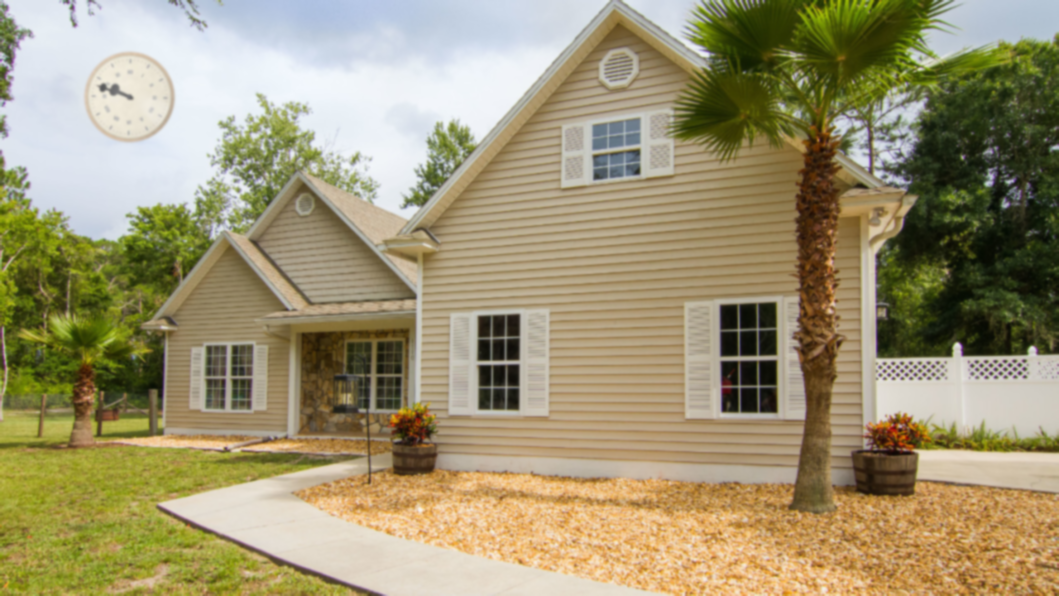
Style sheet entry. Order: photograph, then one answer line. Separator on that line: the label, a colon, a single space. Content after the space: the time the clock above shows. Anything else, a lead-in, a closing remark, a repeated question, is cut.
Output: 9:48
